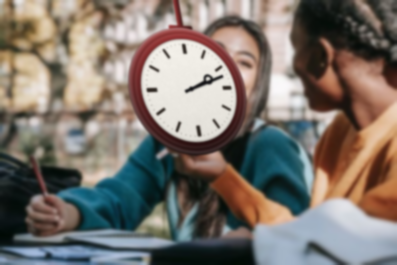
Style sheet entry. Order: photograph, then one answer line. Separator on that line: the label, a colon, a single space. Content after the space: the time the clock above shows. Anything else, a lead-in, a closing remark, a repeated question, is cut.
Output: 2:12
